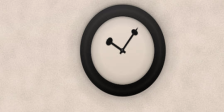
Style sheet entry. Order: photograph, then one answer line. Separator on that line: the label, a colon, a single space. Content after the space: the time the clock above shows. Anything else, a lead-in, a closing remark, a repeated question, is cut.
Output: 10:06
